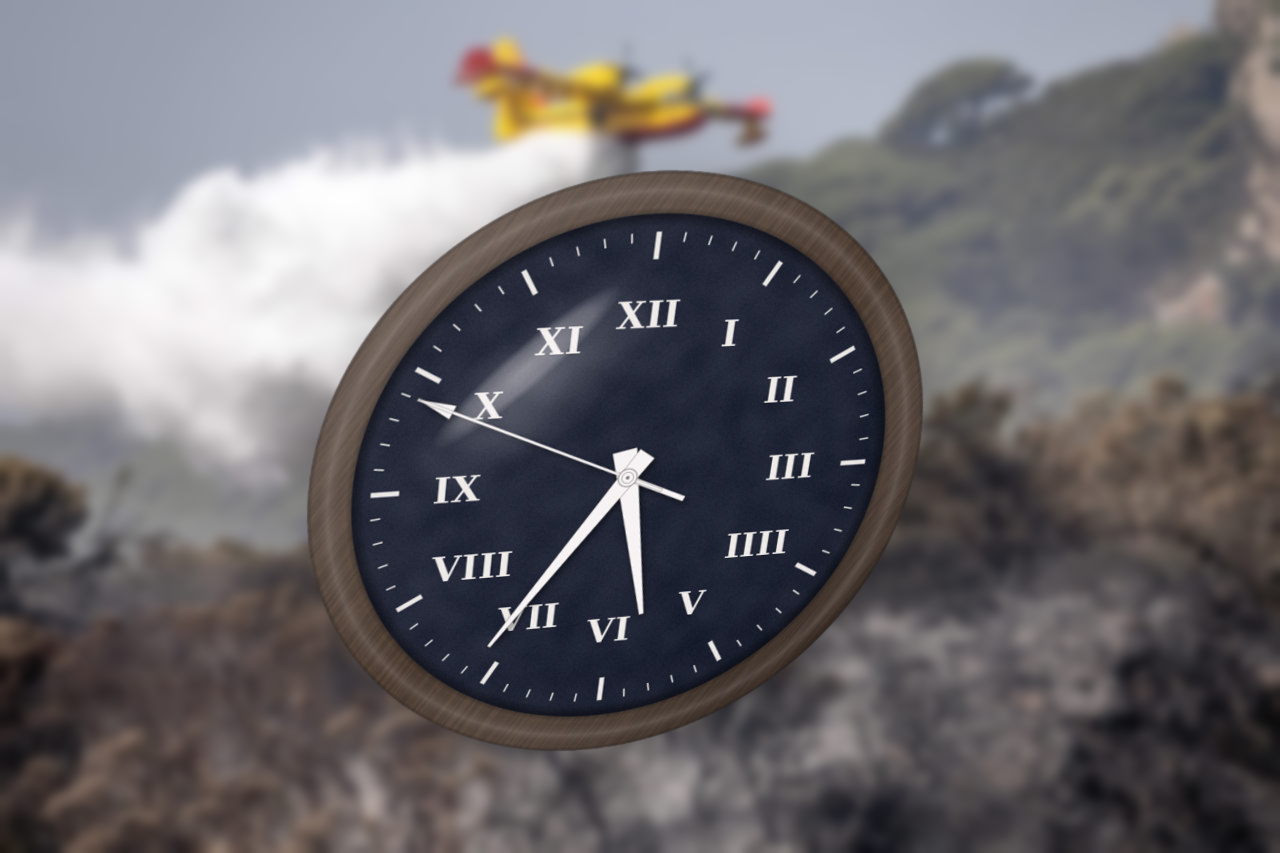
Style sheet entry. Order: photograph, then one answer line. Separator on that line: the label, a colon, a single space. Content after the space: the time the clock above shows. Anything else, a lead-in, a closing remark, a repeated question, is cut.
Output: 5:35:49
